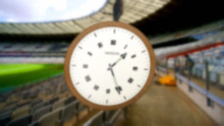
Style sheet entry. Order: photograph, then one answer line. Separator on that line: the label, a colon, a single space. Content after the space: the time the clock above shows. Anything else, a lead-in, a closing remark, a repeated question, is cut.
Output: 1:26
